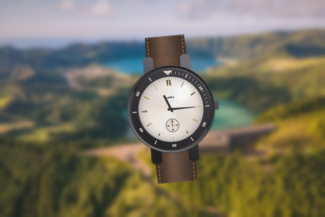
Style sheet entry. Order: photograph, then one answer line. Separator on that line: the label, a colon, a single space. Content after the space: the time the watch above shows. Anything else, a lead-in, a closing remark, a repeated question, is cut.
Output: 11:15
